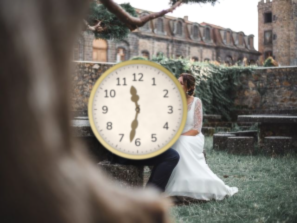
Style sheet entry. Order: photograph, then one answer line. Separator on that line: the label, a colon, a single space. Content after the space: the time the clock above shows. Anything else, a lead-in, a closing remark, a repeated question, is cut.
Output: 11:32
